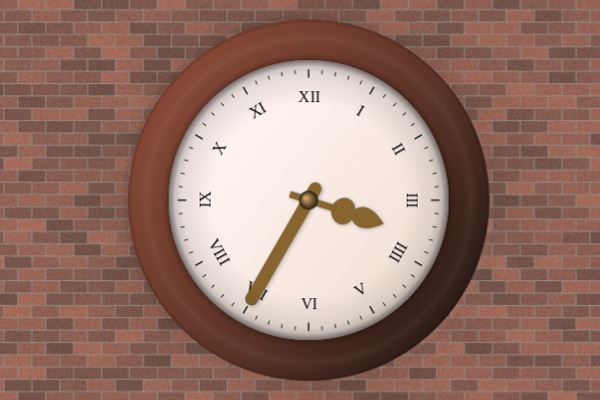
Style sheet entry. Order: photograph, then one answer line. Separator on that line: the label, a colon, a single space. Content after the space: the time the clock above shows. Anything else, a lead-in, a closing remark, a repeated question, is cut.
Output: 3:35
